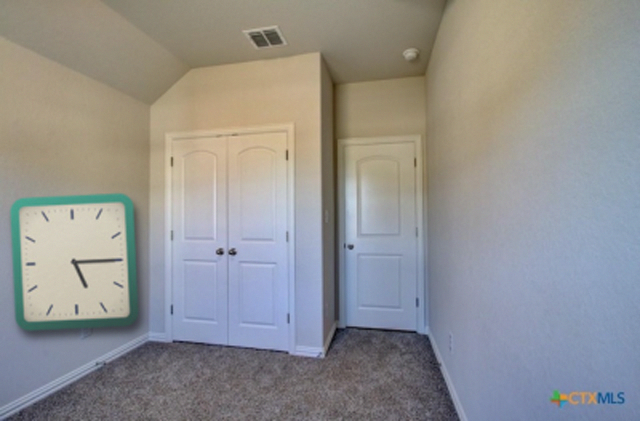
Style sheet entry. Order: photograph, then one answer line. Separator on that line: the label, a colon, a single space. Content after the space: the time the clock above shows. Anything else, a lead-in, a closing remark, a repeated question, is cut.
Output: 5:15
